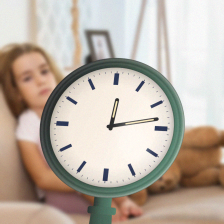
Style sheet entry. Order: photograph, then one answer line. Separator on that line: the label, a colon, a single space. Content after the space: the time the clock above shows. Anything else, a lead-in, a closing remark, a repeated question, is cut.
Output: 12:13
